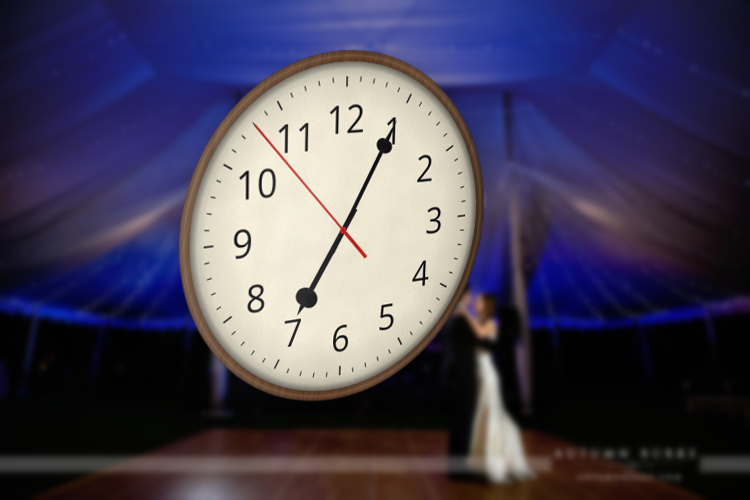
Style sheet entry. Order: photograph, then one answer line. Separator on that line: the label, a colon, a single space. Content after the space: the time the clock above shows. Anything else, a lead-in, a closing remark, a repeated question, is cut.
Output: 7:04:53
